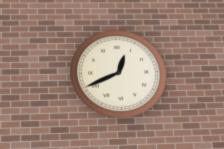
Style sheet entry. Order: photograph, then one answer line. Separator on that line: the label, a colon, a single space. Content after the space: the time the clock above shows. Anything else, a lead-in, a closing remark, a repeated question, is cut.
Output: 12:41
